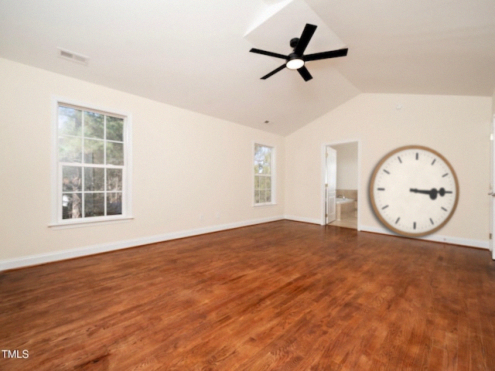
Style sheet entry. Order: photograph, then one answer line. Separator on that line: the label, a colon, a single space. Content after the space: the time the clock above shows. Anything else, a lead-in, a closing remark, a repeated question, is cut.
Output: 3:15
